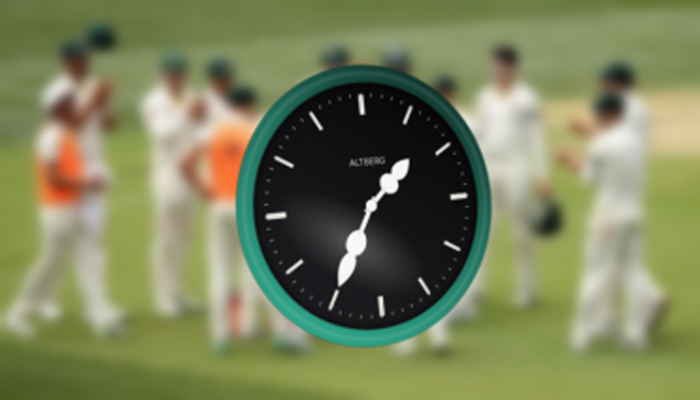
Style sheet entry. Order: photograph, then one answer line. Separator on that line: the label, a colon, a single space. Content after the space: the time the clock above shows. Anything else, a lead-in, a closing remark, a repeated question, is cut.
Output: 1:35
